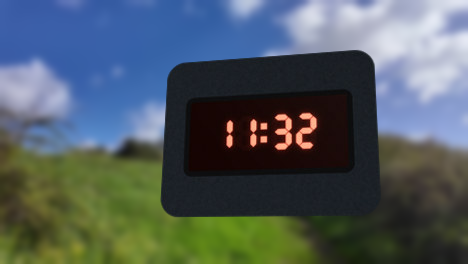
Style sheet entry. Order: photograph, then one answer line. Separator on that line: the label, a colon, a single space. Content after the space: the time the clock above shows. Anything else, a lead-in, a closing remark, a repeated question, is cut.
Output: 11:32
